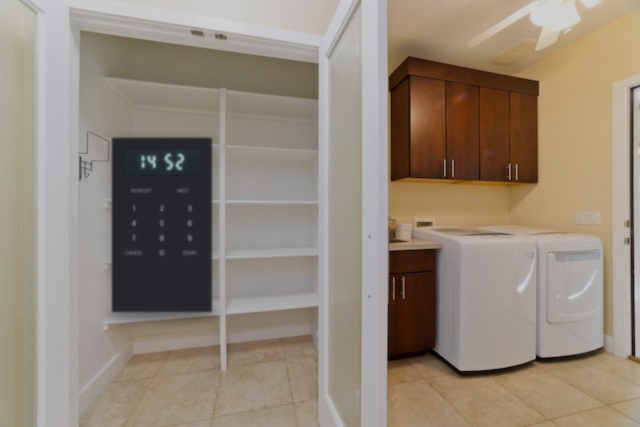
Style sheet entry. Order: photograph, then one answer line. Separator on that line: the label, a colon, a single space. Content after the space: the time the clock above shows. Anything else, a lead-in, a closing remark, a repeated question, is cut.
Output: 14:52
